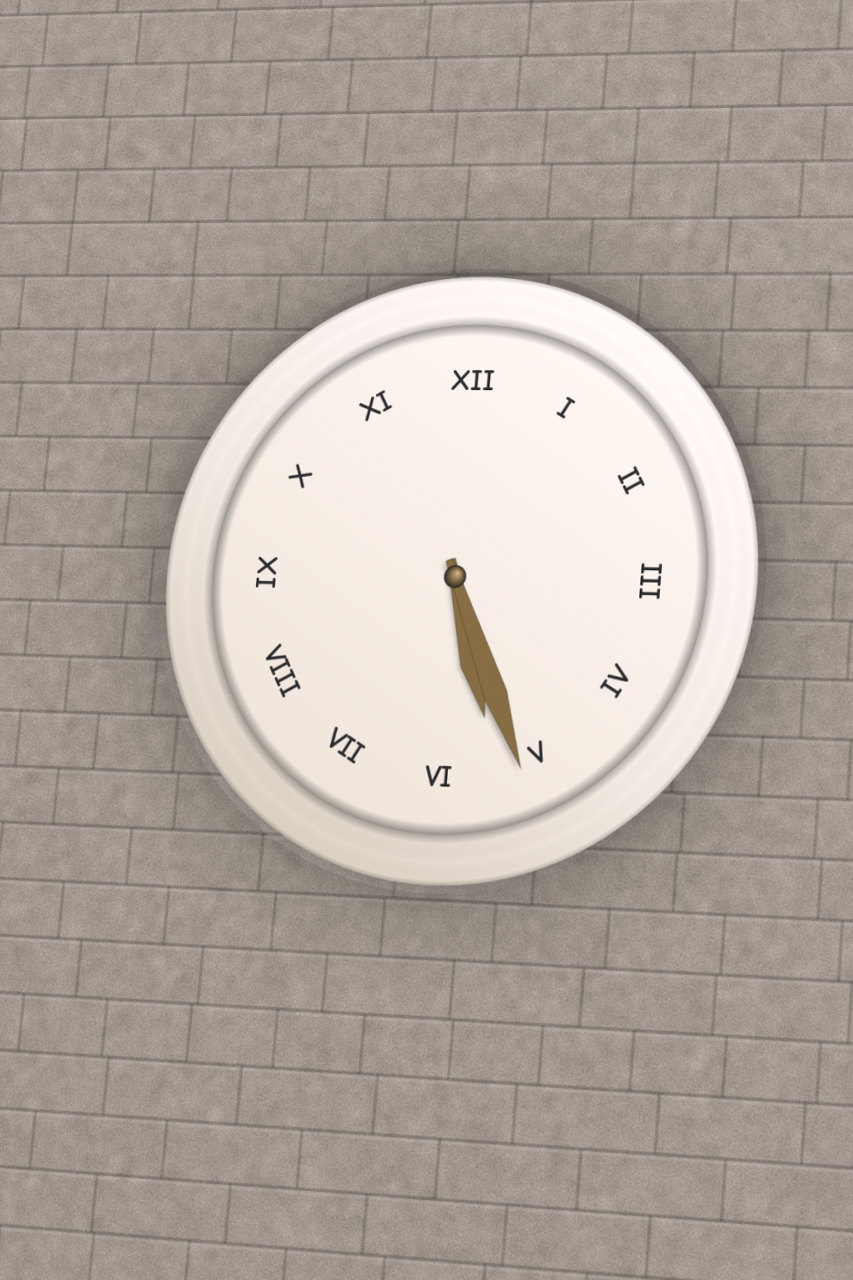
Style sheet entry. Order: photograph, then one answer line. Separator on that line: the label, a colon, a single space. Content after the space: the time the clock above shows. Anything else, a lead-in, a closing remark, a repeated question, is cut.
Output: 5:26
